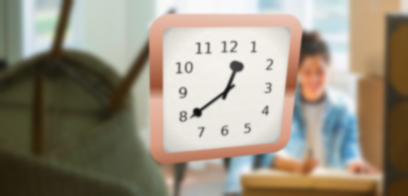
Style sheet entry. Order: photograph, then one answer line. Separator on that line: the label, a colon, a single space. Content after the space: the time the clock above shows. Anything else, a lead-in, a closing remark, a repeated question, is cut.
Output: 12:39
